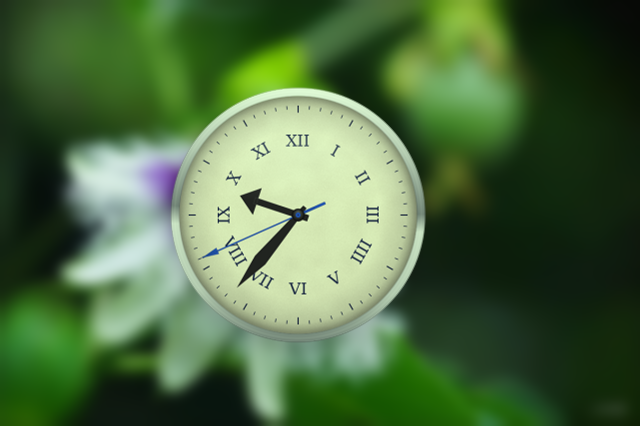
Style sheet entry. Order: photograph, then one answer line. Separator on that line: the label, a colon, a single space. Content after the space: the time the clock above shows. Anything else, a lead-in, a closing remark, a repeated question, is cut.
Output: 9:36:41
